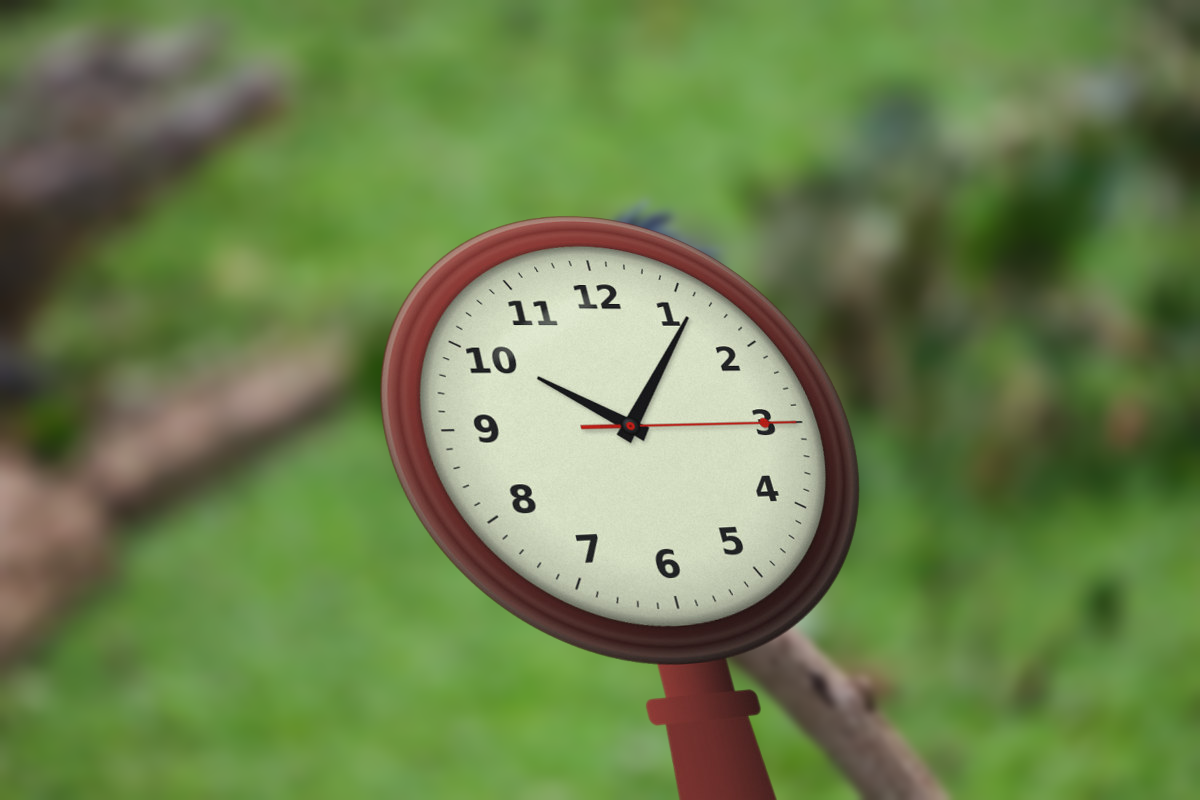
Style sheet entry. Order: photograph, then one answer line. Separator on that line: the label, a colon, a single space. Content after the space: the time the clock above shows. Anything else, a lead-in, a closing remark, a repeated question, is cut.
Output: 10:06:15
